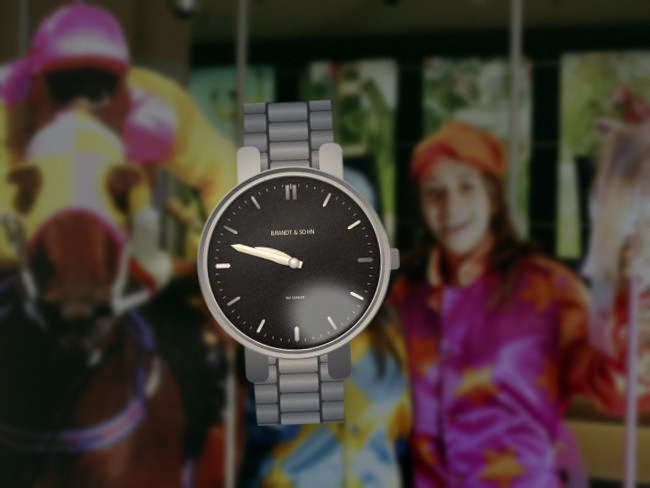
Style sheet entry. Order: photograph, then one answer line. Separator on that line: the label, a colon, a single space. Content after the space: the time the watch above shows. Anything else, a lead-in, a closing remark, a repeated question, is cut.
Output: 9:48
